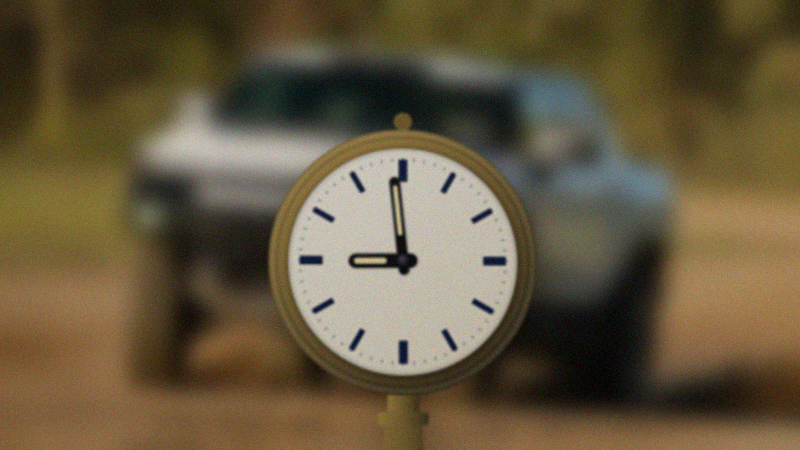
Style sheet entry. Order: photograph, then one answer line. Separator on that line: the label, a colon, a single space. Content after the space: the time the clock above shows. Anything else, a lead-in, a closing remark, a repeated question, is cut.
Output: 8:59
